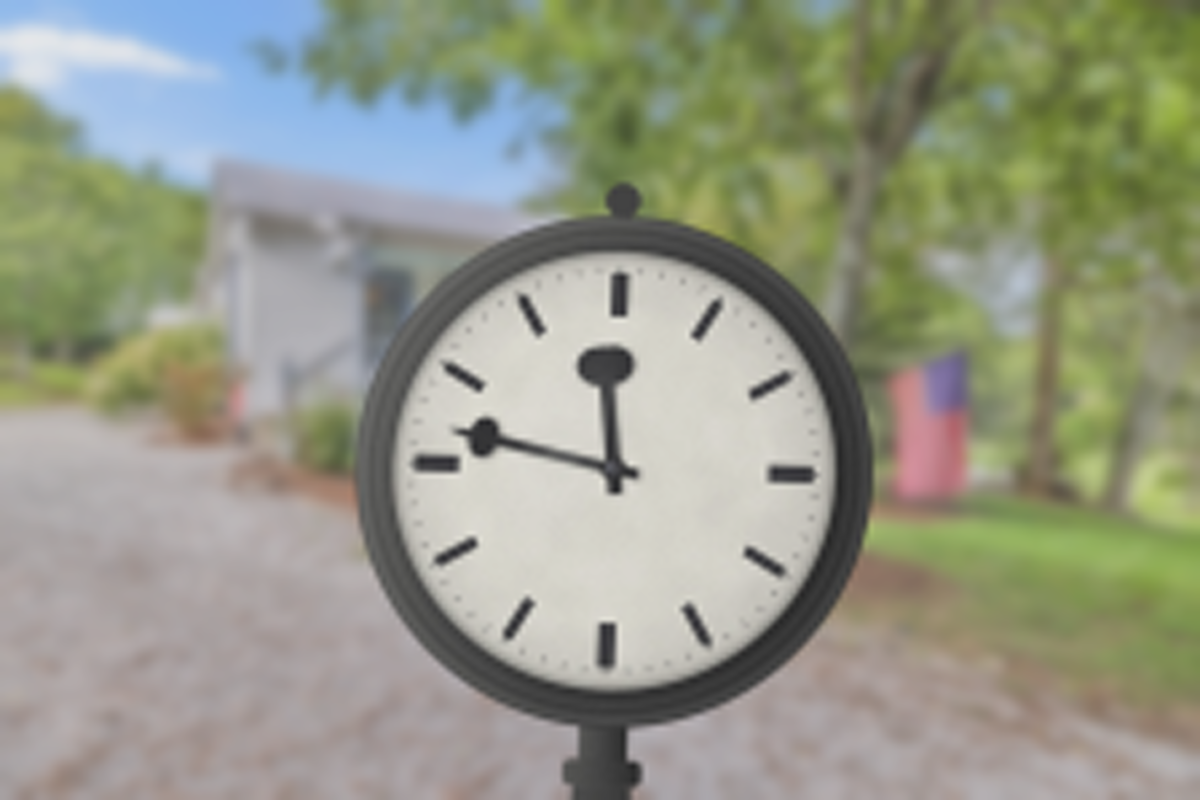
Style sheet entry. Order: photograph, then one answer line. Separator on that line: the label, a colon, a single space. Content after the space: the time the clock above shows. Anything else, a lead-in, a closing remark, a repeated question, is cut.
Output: 11:47
